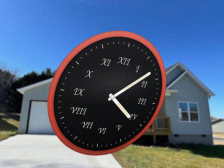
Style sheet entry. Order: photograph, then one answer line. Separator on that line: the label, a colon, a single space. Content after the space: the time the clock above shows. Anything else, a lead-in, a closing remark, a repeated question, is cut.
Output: 4:08
